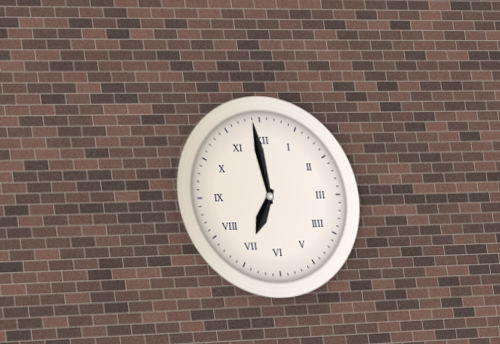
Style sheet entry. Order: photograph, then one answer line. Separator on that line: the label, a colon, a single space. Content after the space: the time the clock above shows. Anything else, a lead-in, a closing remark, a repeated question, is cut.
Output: 6:59
